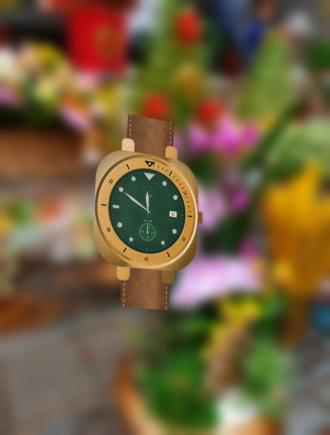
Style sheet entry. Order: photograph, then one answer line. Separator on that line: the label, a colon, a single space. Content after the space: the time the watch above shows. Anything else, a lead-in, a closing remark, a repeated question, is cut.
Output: 11:50
